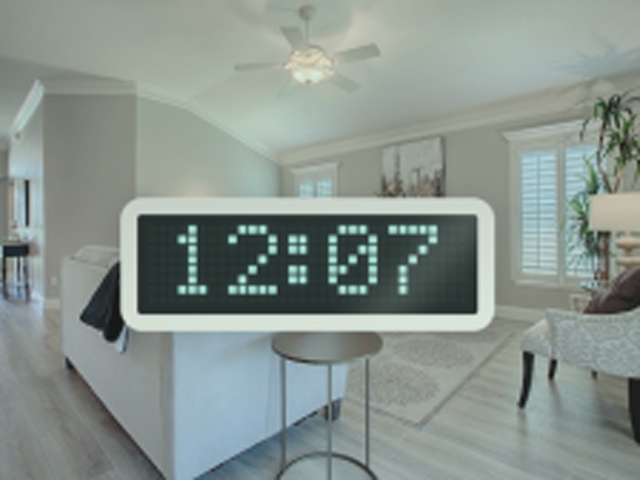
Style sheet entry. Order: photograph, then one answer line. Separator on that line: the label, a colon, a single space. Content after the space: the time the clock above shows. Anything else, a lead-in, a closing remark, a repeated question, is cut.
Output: 12:07
